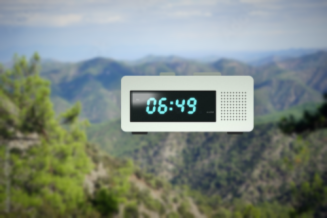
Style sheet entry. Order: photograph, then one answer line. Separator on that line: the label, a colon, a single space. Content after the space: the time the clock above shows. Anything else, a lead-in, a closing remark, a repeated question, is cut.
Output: 6:49
